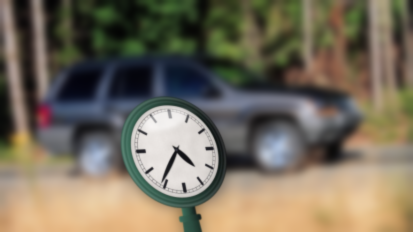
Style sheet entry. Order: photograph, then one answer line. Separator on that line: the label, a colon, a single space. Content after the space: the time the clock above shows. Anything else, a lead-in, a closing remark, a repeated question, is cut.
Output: 4:36
